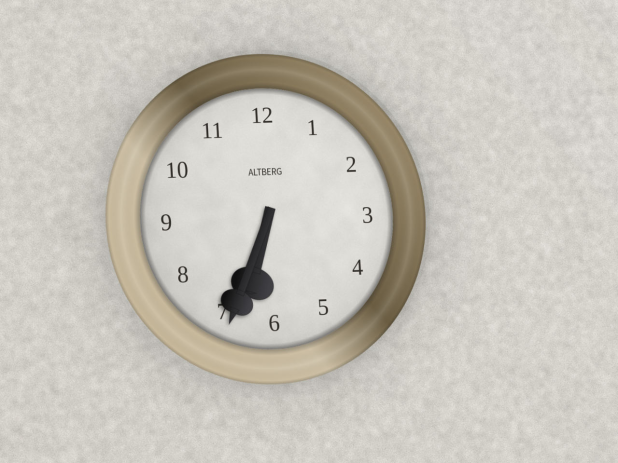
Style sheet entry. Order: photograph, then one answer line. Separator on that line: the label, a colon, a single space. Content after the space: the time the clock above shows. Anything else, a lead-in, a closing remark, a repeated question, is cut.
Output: 6:34
